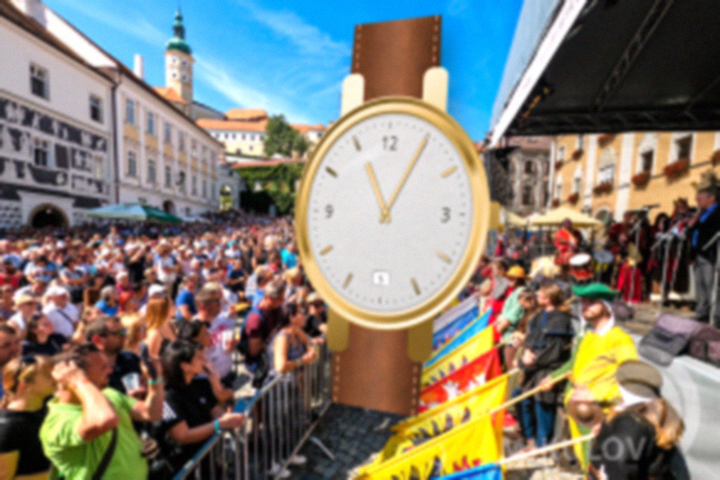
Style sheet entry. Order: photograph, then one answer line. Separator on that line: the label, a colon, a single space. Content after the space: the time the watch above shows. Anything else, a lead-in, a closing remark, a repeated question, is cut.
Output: 11:05
